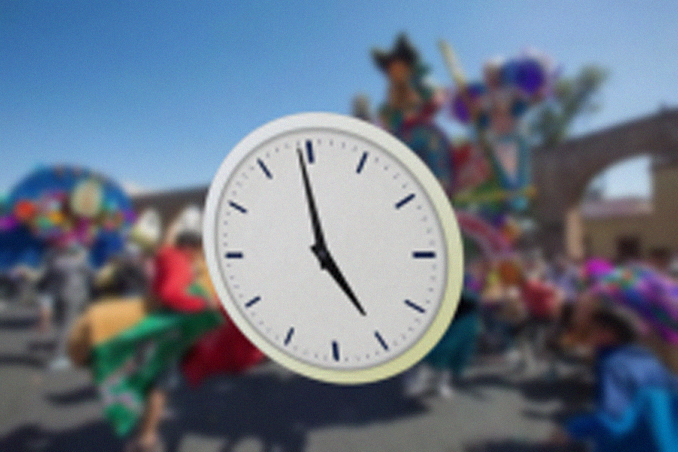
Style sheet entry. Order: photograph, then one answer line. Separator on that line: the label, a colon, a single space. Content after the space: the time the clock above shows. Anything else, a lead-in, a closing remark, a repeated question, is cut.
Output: 4:59
